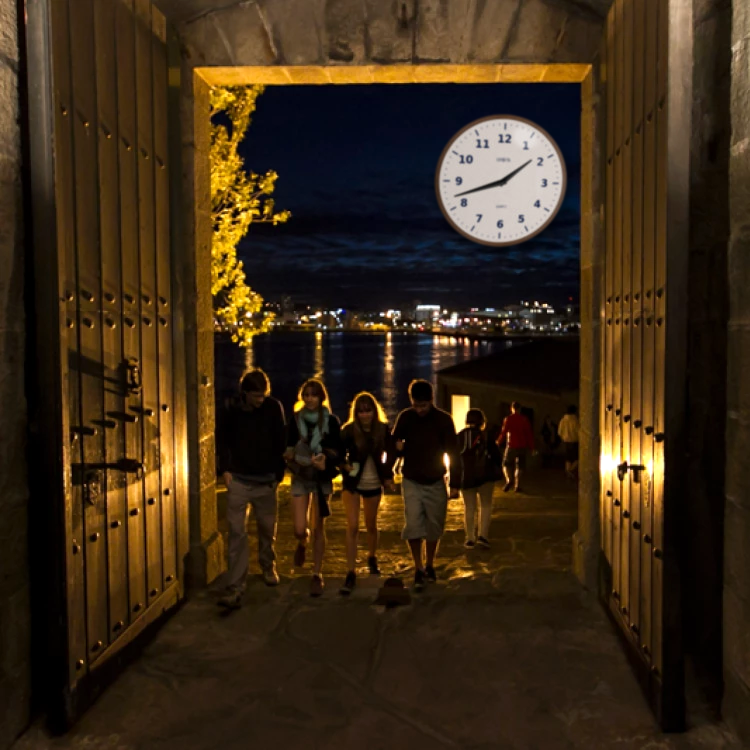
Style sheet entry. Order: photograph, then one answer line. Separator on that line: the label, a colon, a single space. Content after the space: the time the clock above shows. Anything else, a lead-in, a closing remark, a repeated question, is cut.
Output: 1:42
